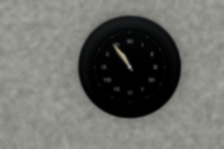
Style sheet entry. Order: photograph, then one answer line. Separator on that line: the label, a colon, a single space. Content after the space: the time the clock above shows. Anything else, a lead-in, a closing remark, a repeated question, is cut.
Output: 10:54
